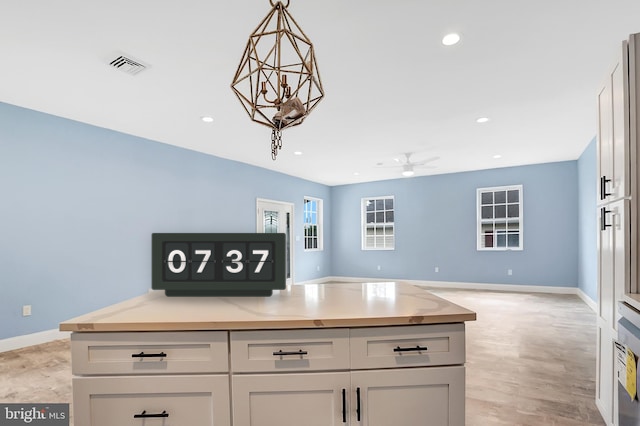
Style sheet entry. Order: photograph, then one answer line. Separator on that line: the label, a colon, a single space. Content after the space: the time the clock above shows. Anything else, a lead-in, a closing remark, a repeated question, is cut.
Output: 7:37
